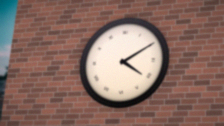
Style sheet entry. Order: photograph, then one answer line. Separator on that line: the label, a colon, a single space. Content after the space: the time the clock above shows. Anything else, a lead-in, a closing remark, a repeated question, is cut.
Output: 4:10
